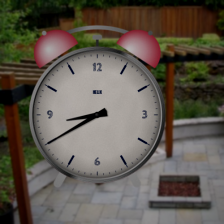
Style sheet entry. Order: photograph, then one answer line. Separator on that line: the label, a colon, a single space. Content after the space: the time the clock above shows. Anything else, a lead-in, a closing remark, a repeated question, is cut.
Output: 8:40
